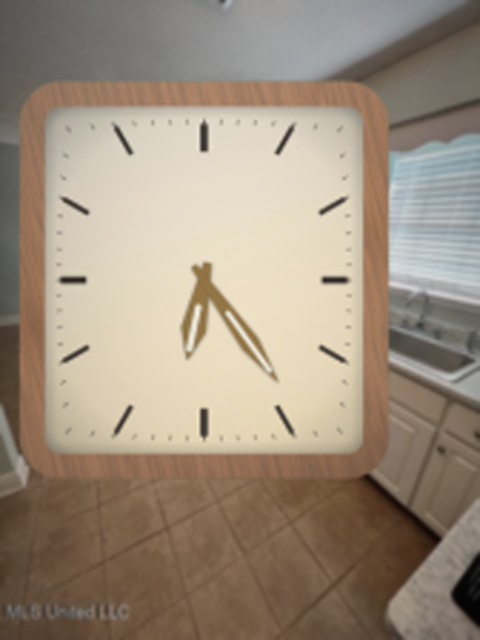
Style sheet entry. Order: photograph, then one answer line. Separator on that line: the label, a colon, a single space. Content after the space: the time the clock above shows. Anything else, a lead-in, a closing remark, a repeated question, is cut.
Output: 6:24
